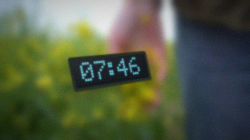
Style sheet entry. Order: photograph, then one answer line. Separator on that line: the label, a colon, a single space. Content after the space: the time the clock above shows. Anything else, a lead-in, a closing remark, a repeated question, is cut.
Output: 7:46
